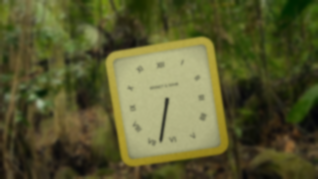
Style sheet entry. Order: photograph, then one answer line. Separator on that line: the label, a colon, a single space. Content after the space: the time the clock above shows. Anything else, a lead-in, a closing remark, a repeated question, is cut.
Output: 6:33
